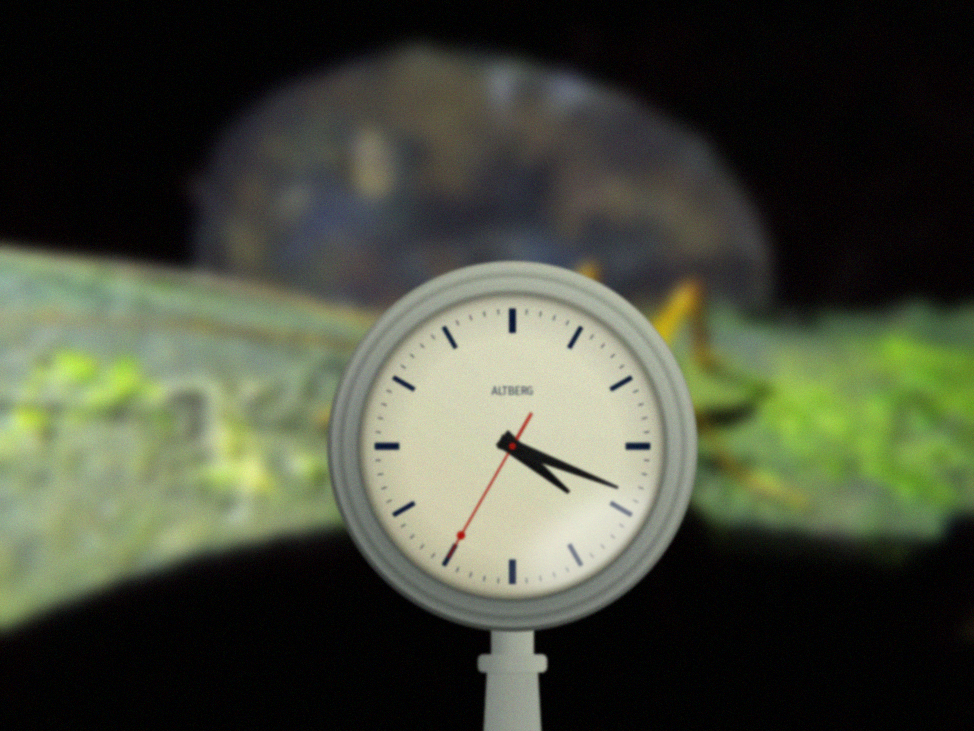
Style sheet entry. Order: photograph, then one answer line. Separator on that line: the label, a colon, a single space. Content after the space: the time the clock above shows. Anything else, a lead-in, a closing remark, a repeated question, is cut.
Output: 4:18:35
